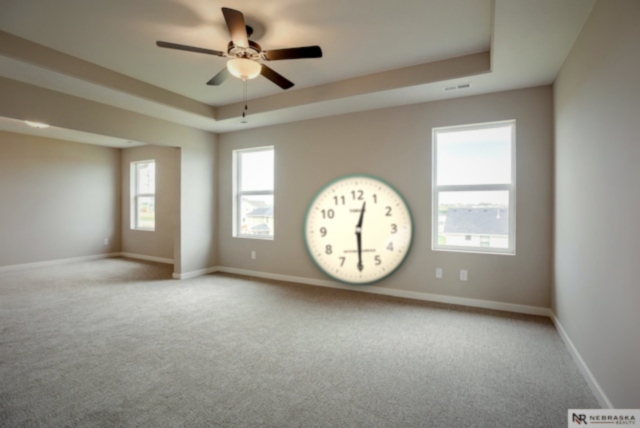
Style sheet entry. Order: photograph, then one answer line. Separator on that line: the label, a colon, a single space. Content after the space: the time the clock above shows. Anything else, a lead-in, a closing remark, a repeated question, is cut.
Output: 12:30
